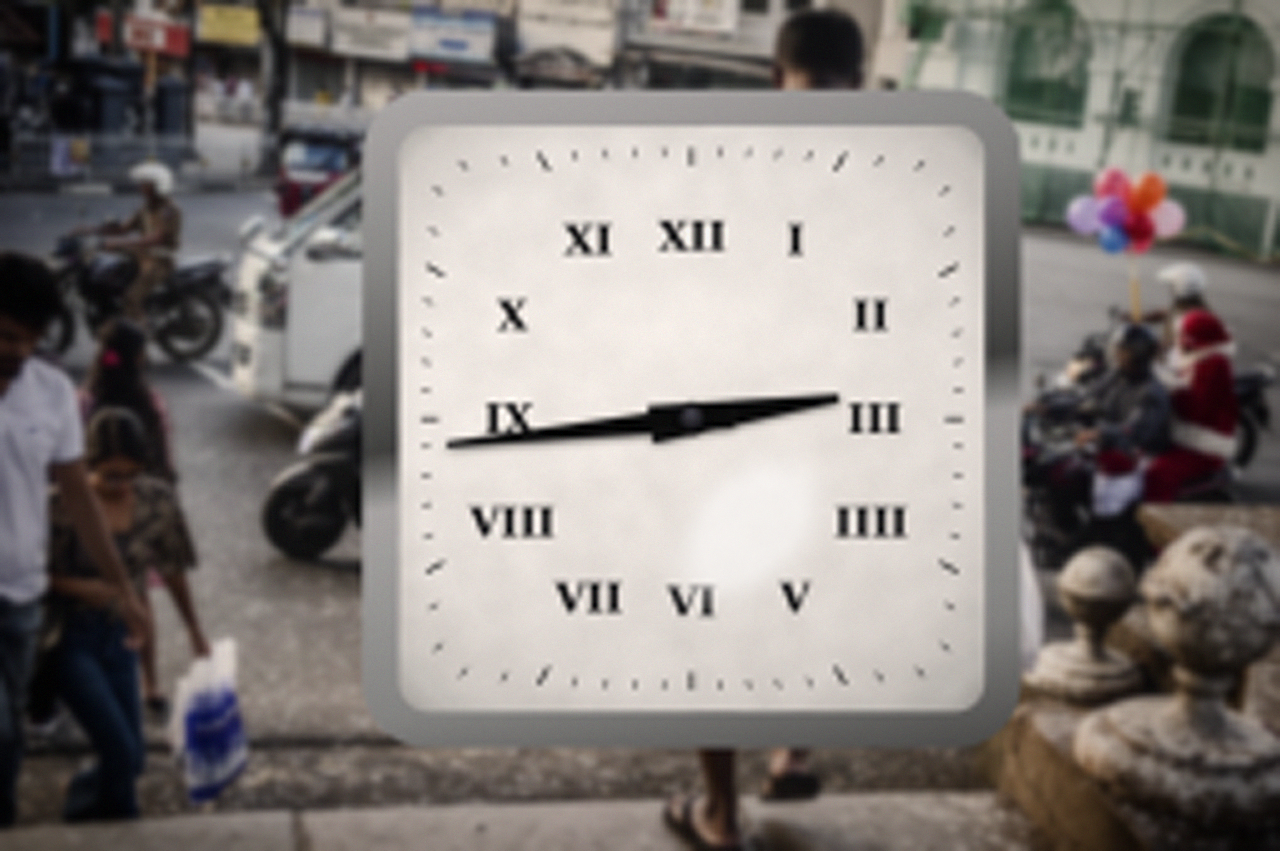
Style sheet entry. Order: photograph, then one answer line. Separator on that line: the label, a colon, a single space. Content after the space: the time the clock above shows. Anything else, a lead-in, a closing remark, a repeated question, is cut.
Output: 2:44
